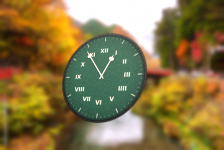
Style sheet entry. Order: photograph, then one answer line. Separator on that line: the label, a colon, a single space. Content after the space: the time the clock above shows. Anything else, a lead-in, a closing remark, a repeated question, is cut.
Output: 12:54
